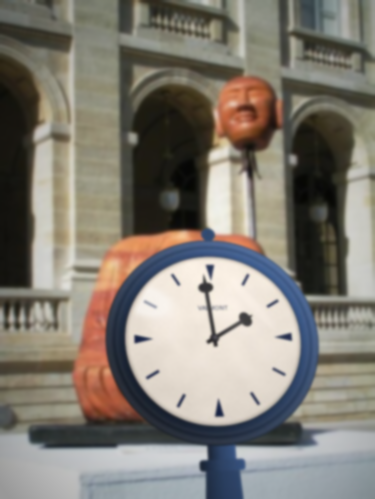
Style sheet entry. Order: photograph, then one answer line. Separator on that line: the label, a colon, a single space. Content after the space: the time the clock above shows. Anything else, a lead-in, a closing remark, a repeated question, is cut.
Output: 1:59
